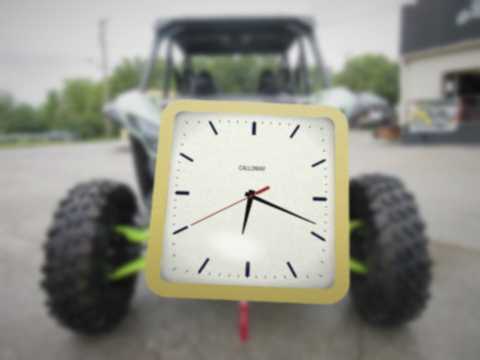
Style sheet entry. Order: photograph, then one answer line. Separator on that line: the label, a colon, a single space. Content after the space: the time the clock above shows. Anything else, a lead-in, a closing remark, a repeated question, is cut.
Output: 6:18:40
